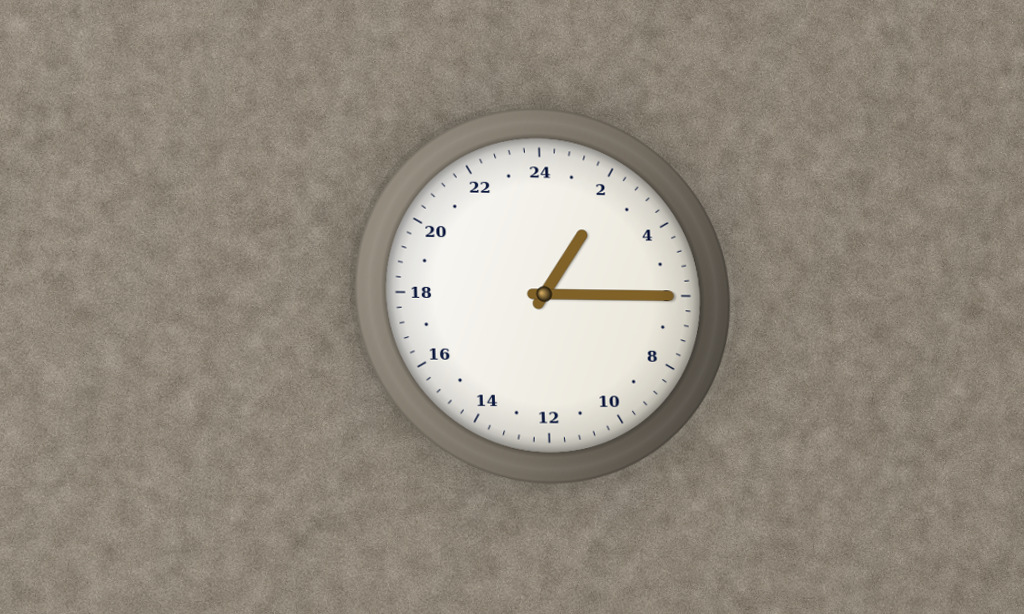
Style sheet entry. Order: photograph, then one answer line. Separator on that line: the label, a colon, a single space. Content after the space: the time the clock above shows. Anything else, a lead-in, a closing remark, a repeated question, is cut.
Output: 2:15
